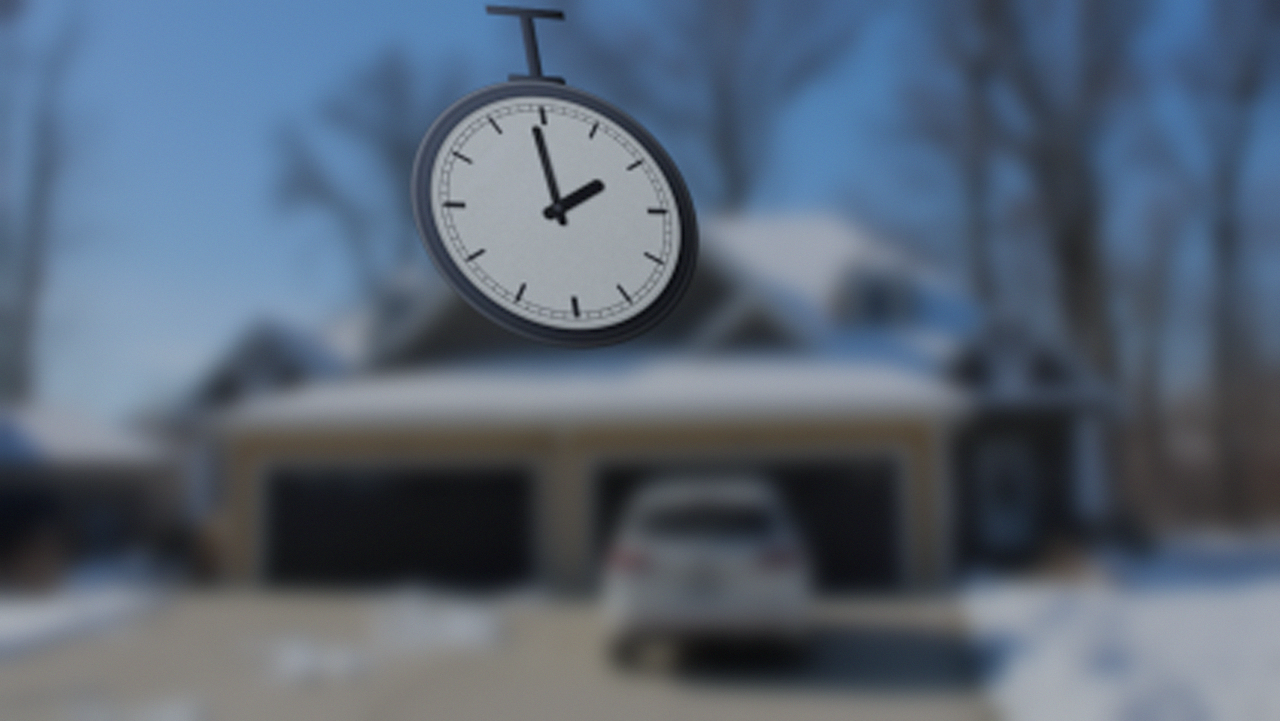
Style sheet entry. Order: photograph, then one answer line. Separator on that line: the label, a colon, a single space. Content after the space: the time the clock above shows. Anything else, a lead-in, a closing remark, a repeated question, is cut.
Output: 1:59
